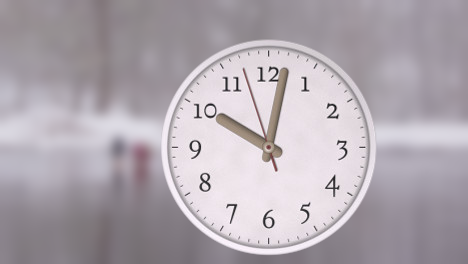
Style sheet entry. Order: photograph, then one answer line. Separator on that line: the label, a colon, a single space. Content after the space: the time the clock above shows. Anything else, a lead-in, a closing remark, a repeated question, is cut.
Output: 10:01:57
